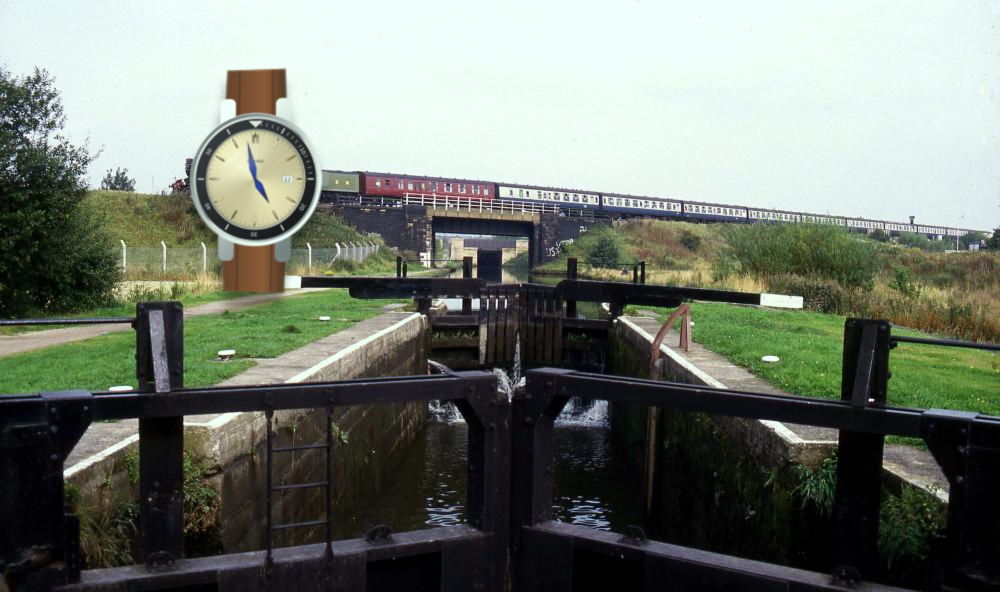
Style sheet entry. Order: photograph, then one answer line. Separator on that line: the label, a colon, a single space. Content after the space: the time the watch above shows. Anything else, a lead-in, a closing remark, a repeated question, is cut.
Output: 4:58
